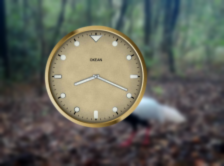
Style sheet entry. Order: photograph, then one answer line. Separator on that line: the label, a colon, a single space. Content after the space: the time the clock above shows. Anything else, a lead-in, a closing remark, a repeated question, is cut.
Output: 8:19
